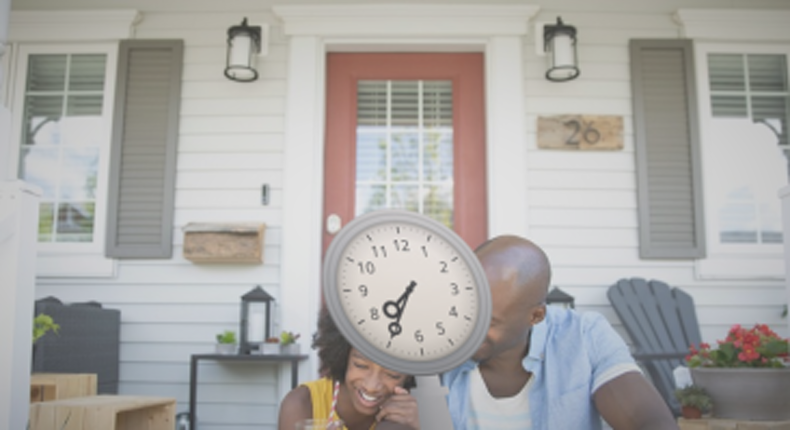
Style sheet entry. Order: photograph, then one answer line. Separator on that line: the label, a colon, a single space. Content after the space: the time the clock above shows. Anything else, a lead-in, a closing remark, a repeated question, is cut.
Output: 7:35
